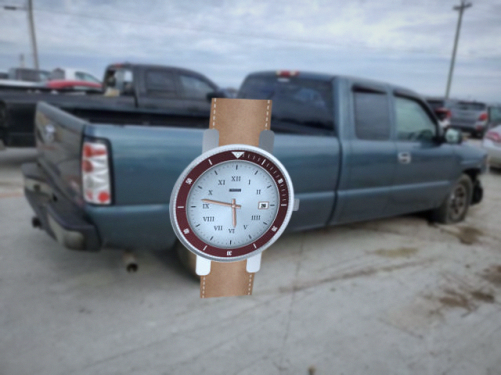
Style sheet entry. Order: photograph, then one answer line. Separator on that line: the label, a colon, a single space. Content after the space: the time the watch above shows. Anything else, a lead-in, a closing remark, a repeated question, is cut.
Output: 5:47
